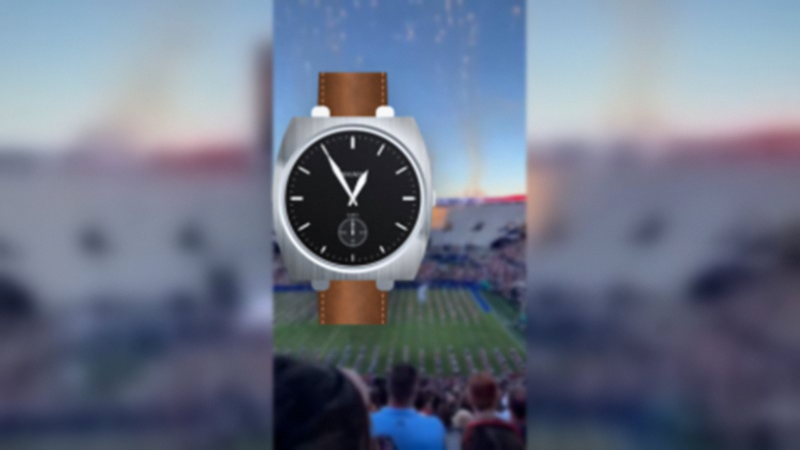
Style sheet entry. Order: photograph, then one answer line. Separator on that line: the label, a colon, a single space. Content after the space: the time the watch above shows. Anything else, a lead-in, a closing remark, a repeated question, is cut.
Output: 12:55
